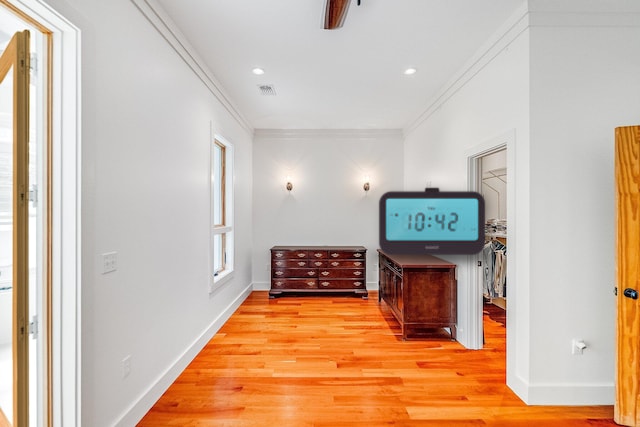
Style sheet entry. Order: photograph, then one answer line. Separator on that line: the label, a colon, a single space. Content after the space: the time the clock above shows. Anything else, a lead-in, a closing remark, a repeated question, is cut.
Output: 10:42
